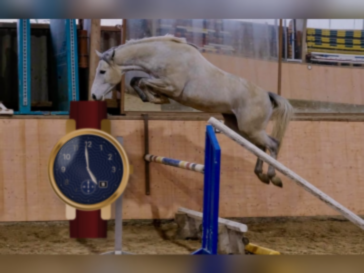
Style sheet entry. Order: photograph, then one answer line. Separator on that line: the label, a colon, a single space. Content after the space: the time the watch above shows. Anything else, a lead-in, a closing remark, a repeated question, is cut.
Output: 4:59
